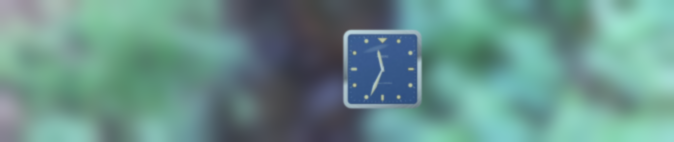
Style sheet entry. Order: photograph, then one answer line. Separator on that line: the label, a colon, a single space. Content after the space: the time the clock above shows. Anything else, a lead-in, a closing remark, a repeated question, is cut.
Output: 11:34
